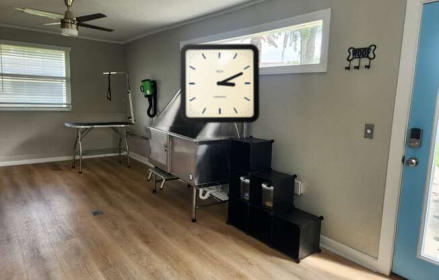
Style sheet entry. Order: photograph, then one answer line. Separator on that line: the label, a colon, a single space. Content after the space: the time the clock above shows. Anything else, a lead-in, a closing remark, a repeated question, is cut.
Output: 3:11
